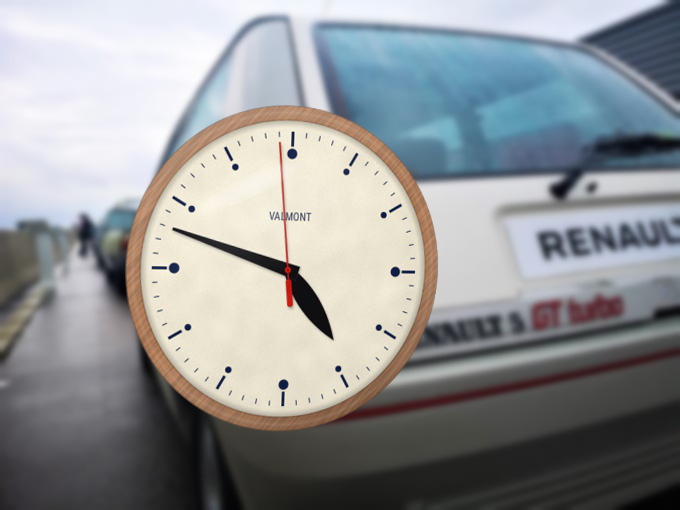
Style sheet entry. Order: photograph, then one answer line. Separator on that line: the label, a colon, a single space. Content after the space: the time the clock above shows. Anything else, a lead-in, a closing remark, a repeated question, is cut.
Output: 4:47:59
